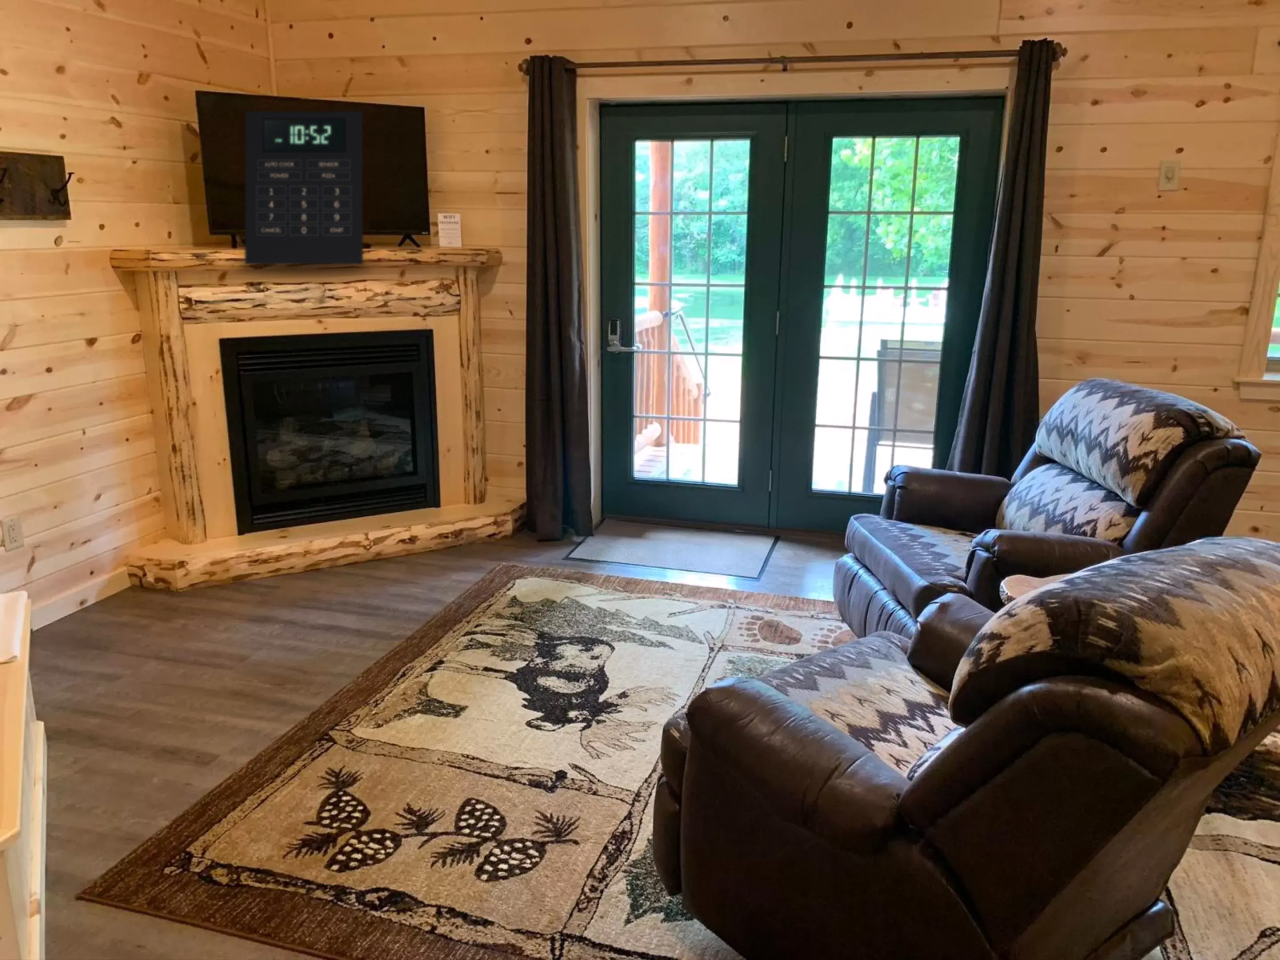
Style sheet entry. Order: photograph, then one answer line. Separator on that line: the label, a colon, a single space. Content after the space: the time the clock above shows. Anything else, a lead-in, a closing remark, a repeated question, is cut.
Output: 10:52
